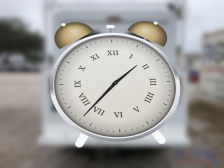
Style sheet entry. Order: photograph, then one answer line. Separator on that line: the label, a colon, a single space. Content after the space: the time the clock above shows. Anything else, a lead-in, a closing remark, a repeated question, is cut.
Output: 1:37
